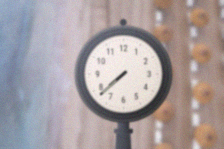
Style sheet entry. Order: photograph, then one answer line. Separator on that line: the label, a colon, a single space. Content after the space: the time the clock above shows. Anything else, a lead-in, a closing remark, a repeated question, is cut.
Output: 7:38
